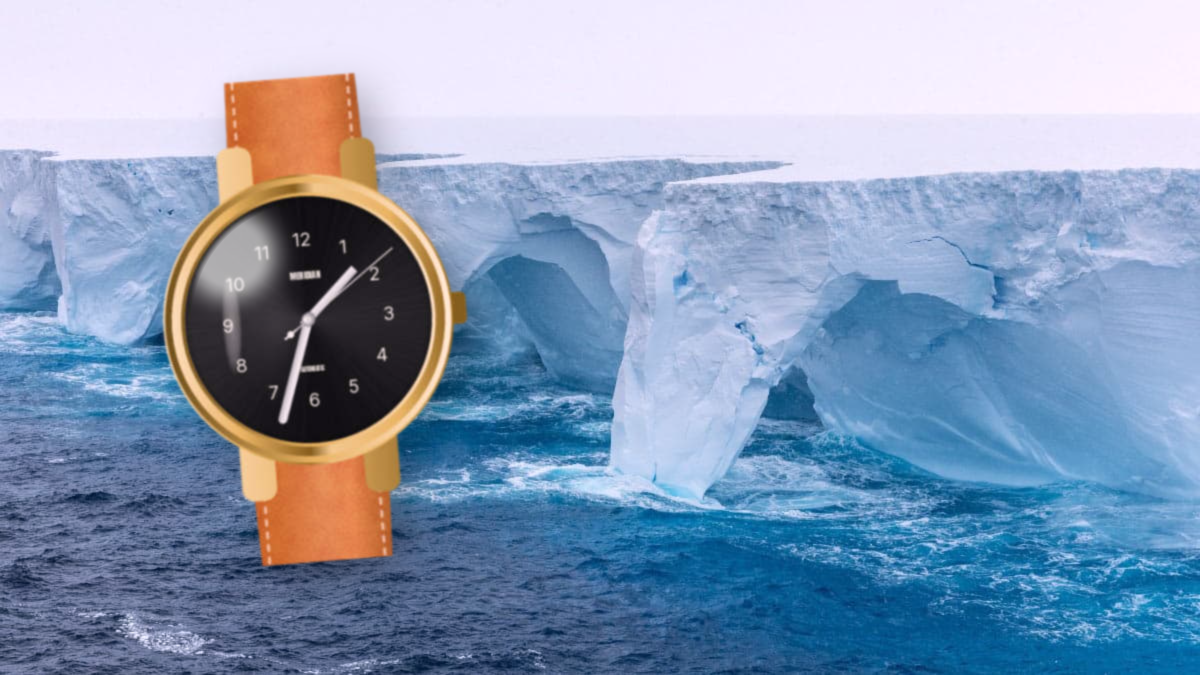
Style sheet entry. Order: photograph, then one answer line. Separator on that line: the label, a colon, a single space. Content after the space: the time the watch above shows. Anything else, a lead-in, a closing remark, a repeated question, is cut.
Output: 1:33:09
